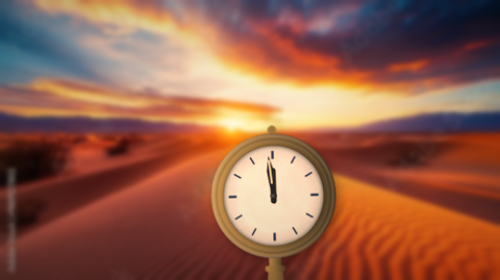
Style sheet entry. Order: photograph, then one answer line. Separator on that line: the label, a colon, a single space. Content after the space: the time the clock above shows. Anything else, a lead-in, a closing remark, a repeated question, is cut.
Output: 11:59
